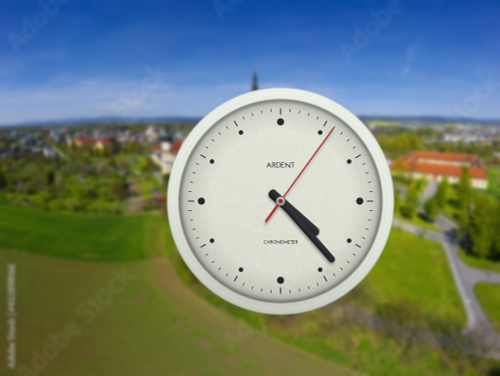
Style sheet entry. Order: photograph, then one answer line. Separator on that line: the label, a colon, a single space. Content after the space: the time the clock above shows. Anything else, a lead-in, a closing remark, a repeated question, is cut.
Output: 4:23:06
